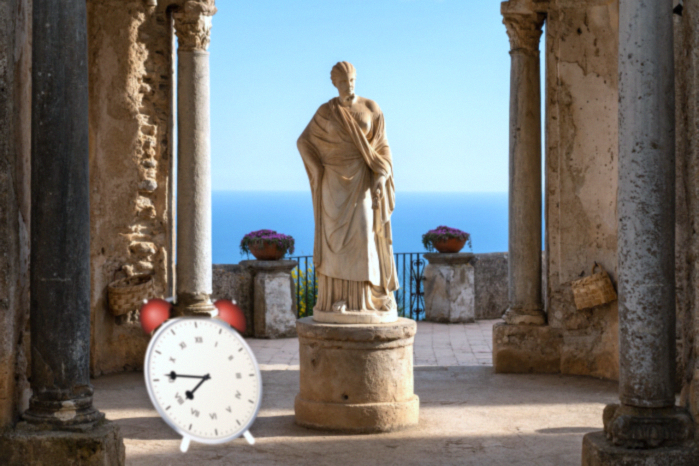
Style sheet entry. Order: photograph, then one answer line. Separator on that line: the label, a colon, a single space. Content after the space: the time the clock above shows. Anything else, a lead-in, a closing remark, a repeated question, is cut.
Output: 7:46
